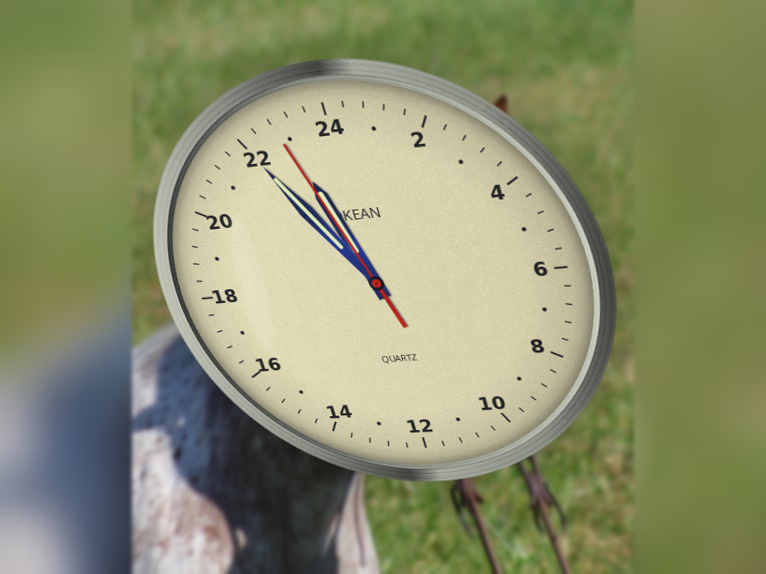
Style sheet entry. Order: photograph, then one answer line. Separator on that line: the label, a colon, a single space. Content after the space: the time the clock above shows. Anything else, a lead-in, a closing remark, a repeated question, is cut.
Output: 22:54:57
